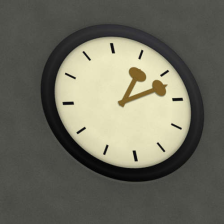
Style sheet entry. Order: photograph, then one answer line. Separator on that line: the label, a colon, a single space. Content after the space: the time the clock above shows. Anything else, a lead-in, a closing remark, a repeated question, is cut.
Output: 1:12
